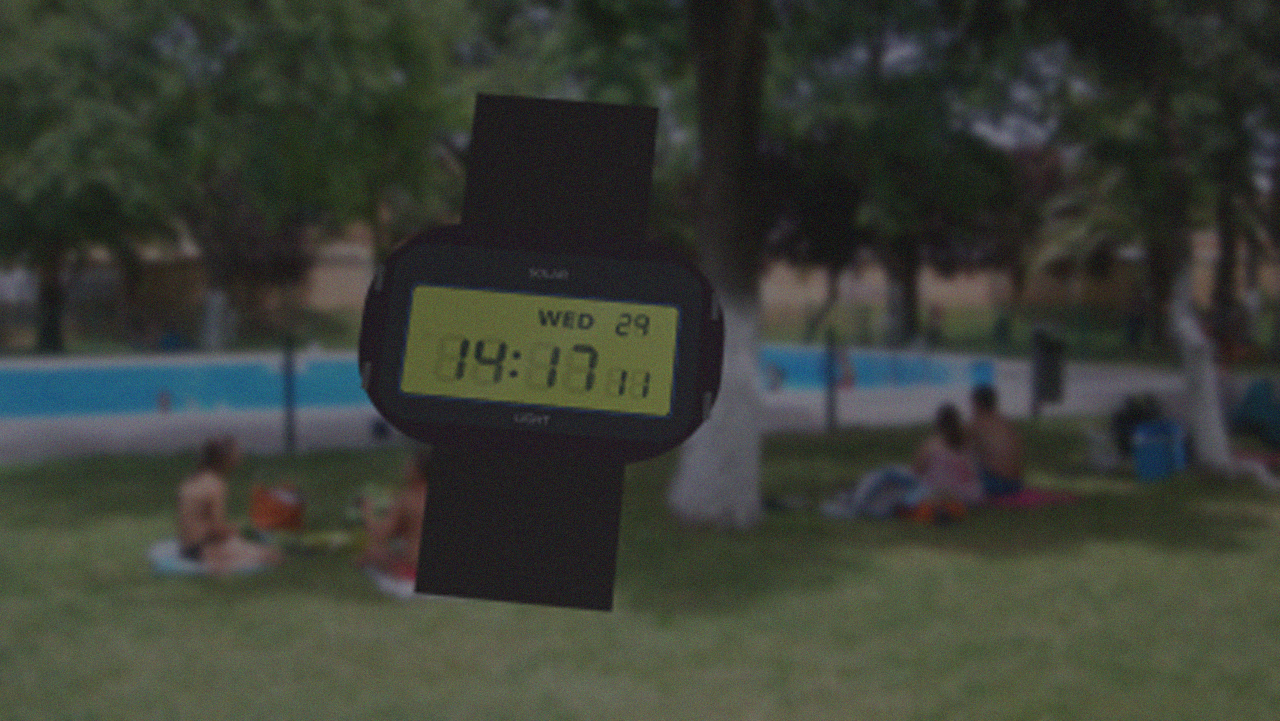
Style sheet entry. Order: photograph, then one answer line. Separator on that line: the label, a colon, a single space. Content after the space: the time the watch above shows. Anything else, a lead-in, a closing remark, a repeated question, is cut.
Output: 14:17:11
